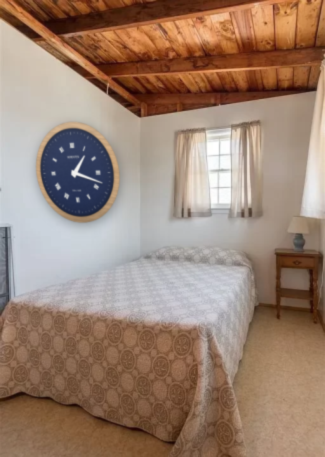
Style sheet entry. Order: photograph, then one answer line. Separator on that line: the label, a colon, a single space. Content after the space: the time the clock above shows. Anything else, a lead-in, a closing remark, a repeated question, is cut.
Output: 1:18
